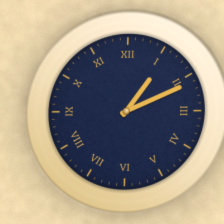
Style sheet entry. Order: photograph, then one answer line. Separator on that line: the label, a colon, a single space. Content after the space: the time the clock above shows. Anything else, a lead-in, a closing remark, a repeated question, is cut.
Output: 1:11
